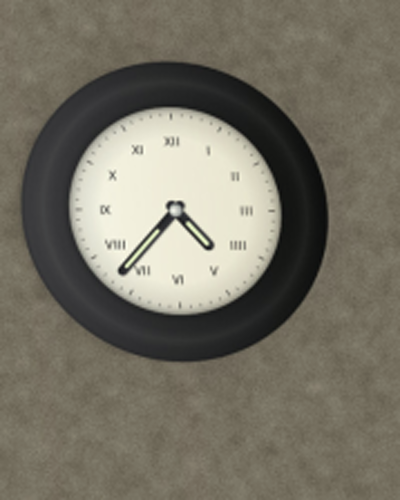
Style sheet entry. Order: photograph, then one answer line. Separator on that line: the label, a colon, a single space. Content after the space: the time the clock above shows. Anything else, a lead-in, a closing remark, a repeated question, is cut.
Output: 4:37
